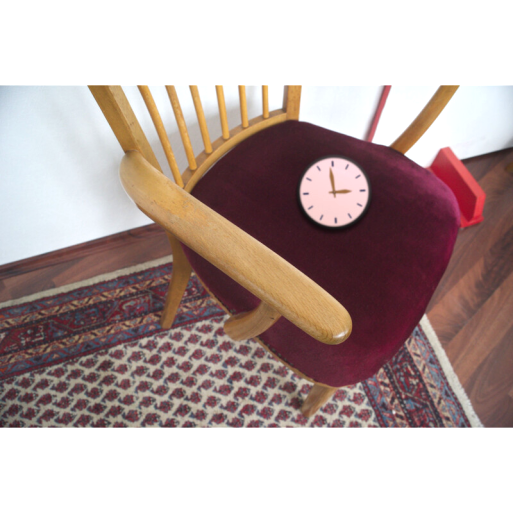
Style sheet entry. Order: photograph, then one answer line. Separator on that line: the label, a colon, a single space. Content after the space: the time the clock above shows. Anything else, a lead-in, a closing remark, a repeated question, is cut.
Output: 2:59
